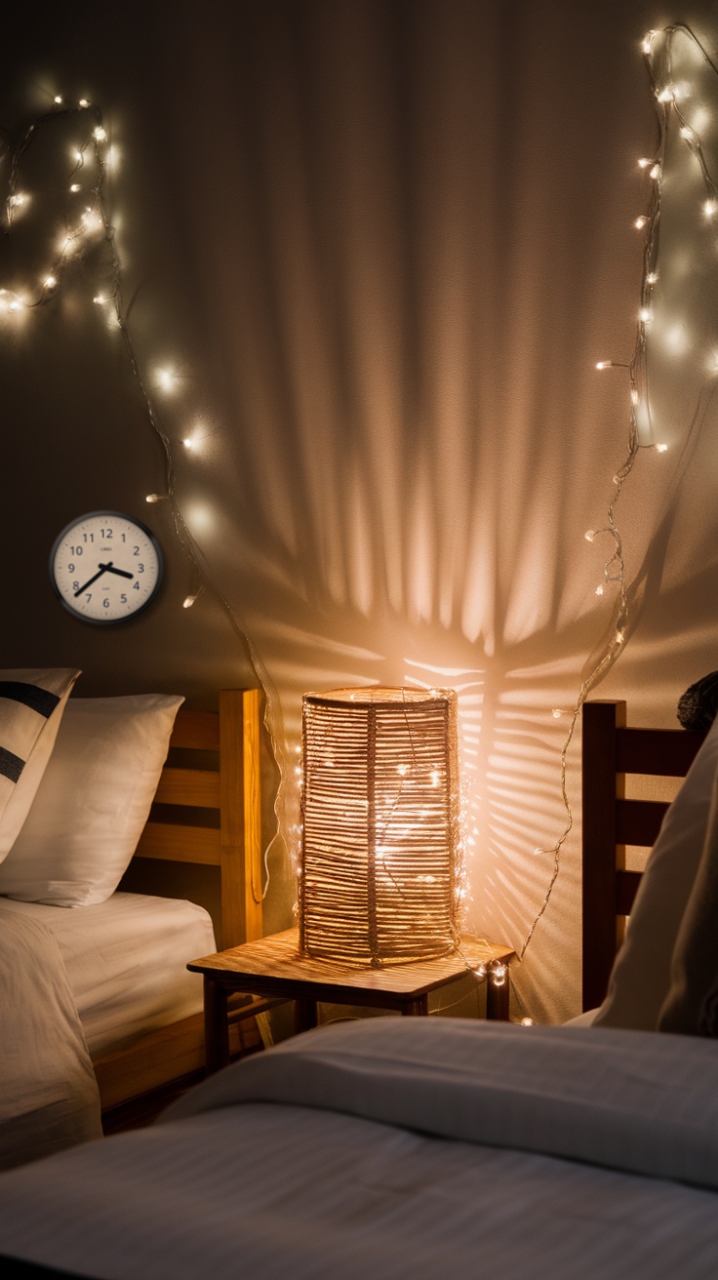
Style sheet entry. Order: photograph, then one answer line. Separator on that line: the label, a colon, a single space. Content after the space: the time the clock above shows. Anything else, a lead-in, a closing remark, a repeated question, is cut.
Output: 3:38
